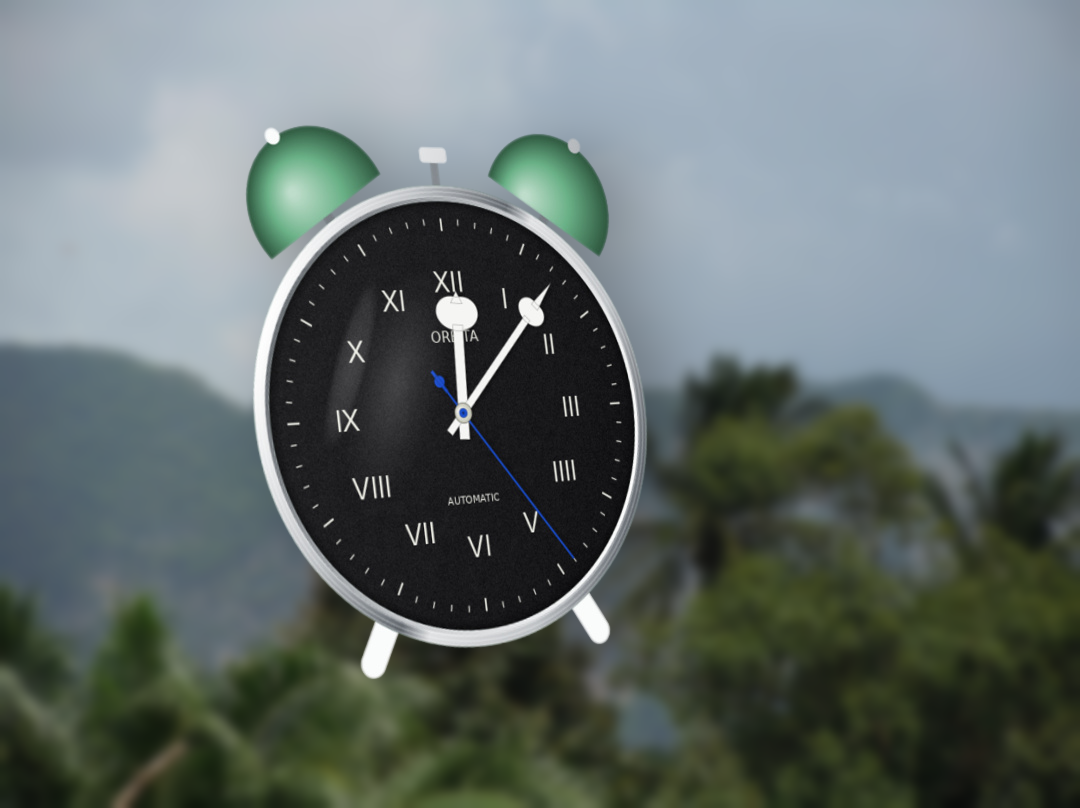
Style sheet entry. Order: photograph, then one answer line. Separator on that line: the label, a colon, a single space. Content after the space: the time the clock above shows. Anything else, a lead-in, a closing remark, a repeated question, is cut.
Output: 12:07:24
